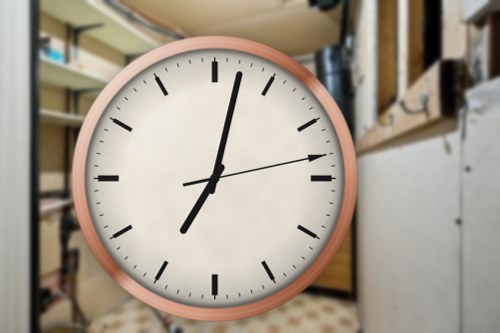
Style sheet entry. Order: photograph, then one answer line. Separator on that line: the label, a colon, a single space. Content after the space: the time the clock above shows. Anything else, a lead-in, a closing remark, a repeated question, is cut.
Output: 7:02:13
